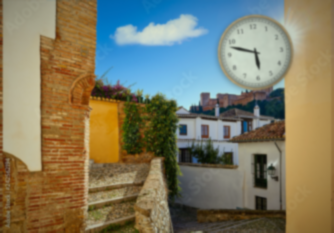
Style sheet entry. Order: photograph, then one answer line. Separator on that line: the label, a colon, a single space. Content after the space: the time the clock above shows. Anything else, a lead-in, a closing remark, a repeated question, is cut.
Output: 5:48
